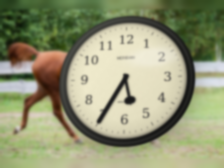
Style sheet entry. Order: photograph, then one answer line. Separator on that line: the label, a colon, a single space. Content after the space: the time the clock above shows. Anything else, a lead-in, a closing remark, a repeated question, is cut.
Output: 5:35
